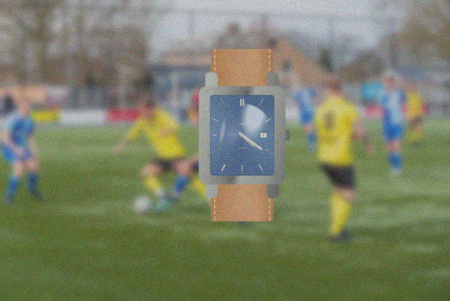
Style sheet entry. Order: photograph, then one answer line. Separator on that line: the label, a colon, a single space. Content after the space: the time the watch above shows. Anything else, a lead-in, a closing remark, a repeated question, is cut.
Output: 4:21
